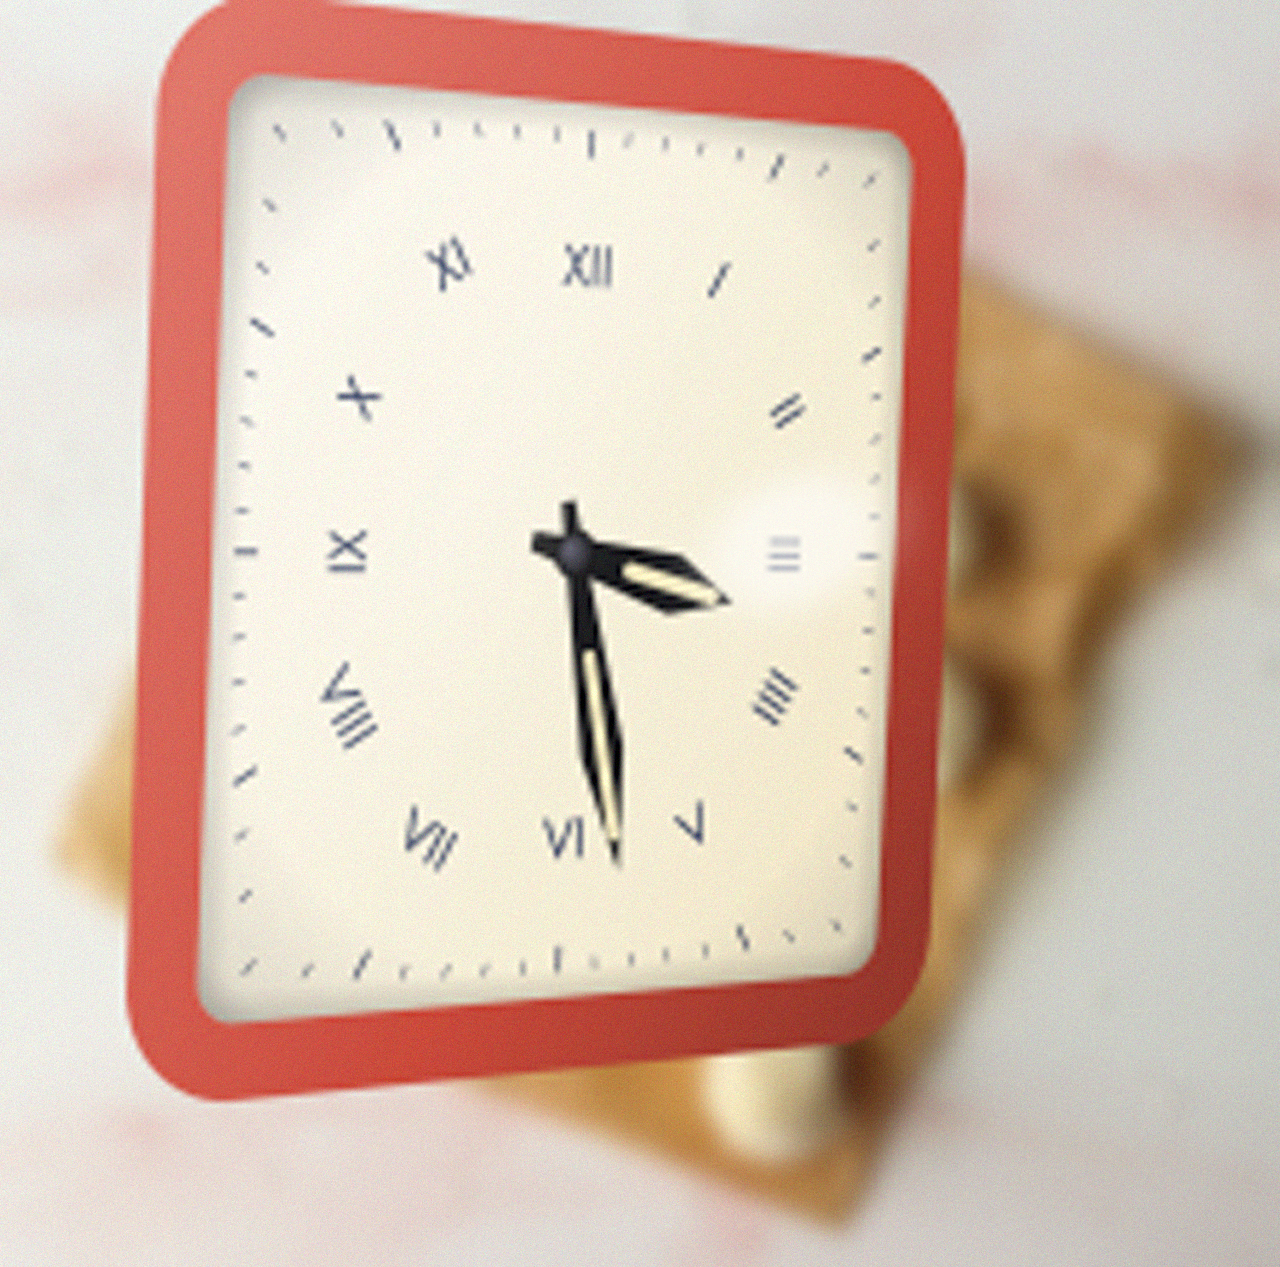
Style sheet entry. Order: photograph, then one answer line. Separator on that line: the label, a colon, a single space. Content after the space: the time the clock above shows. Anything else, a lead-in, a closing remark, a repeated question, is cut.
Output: 3:28
